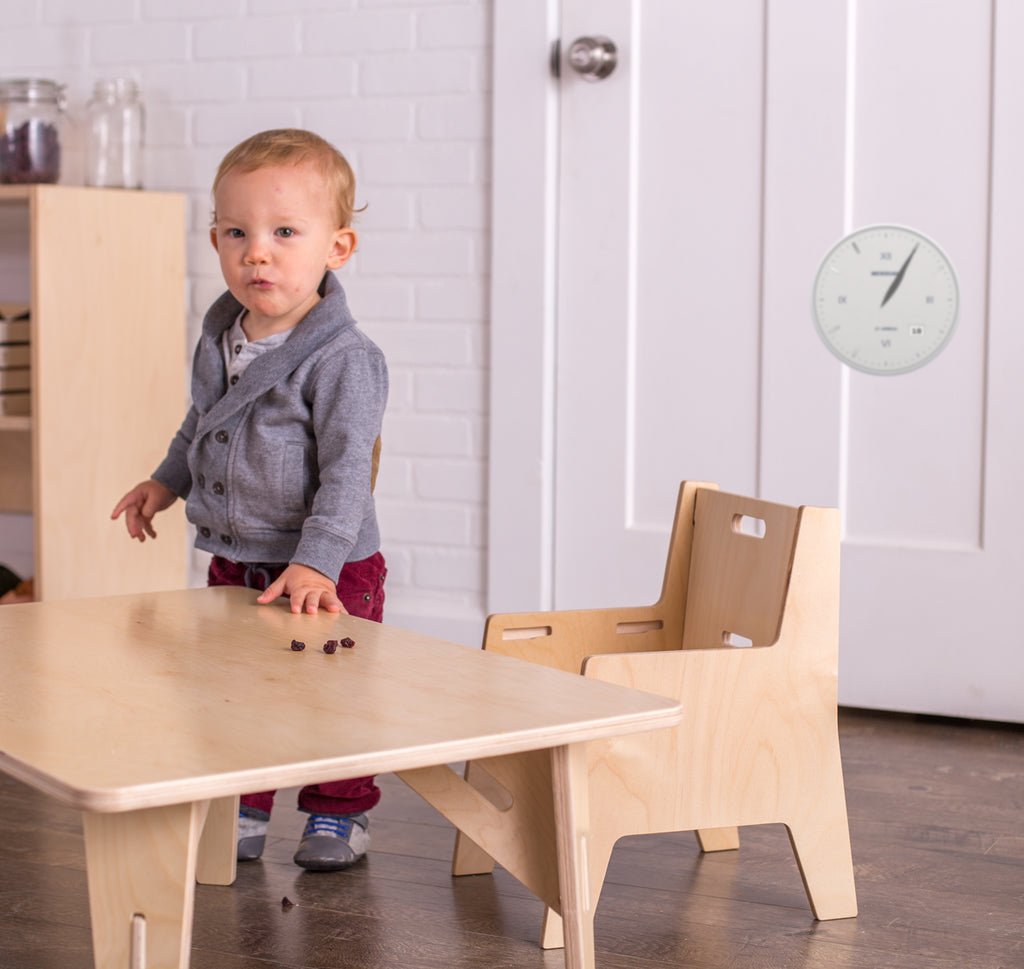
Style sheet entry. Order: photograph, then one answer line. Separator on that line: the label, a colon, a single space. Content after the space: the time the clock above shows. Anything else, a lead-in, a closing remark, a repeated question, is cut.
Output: 1:05
